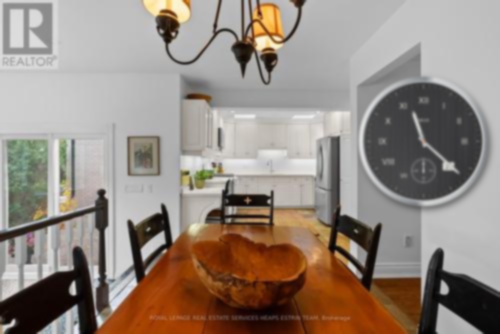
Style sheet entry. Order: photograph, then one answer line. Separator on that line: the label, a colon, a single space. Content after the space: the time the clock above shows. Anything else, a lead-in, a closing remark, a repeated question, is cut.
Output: 11:22
